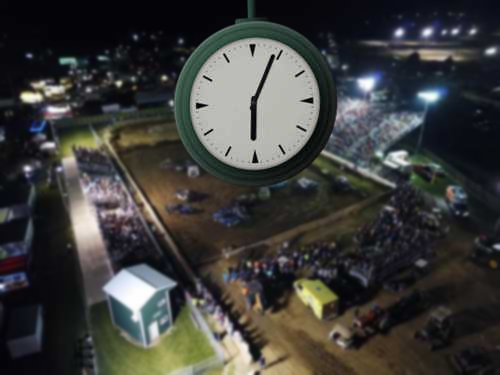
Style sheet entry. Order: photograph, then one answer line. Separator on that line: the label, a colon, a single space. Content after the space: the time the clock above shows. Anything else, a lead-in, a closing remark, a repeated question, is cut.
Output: 6:04
